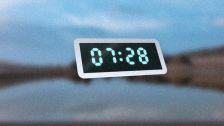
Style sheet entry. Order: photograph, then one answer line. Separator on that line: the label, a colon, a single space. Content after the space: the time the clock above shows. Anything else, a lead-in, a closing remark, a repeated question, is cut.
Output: 7:28
